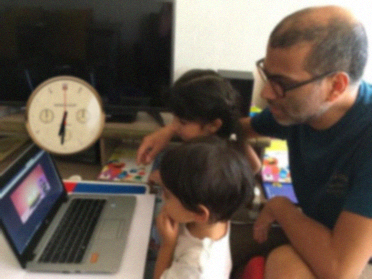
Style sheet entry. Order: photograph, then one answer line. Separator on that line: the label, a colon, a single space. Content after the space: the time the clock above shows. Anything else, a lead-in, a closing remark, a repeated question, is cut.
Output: 6:31
